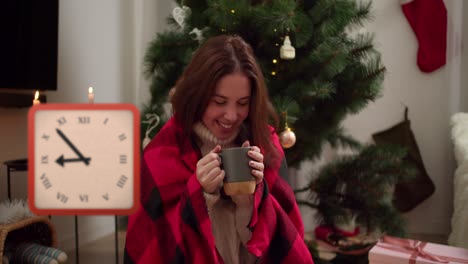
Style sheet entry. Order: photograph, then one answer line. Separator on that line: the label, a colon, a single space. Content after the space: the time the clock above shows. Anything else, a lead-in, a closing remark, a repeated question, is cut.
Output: 8:53
